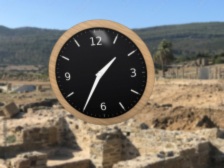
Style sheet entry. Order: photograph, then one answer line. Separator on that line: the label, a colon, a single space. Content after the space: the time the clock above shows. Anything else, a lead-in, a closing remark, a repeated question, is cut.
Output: 1:35
